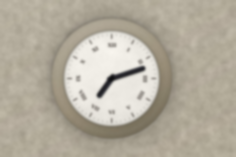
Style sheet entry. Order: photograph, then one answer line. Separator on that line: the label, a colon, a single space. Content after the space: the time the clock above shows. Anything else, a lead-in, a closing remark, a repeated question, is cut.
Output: 7:12
